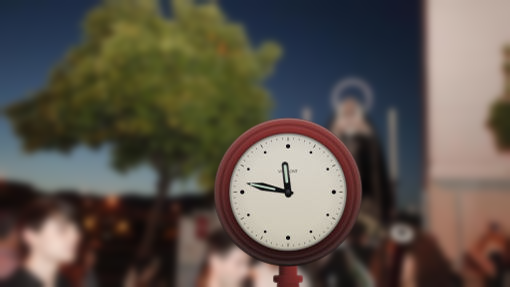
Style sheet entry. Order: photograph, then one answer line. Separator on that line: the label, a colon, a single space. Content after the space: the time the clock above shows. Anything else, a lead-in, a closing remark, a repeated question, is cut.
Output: 11:47
